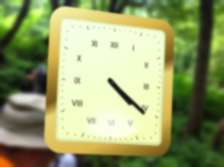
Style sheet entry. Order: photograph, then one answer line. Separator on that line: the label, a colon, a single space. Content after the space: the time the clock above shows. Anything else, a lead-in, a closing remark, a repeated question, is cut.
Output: 4:21
